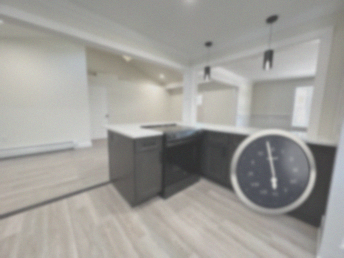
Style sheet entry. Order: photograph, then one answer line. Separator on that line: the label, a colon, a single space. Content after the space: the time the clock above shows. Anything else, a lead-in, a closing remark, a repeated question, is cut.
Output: 5:59
